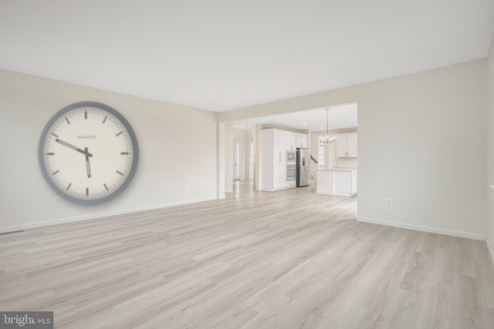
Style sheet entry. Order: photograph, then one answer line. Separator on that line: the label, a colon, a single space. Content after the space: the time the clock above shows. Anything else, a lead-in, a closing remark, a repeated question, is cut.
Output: 5:49
